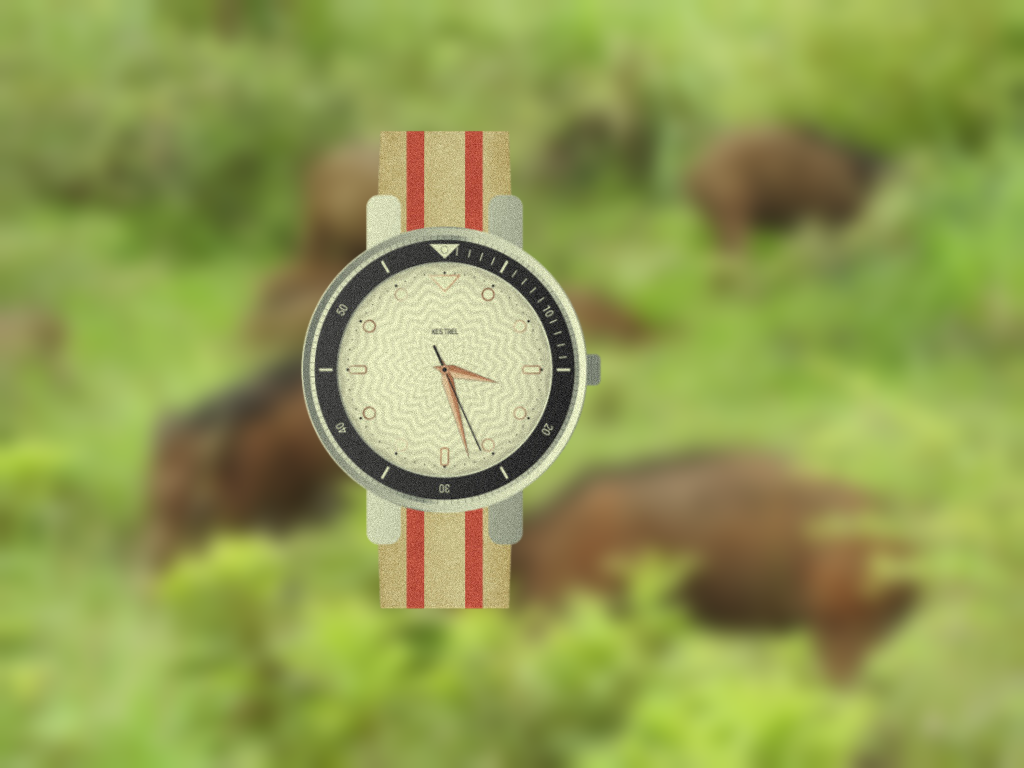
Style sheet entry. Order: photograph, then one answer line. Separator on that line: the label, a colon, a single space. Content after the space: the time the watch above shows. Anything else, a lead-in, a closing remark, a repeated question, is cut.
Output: 3:27:26
